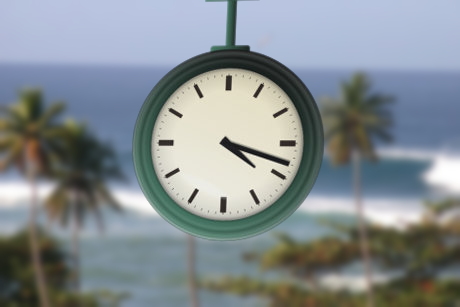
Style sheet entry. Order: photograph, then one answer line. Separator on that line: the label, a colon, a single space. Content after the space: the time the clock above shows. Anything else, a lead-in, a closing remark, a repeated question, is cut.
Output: 4:18
